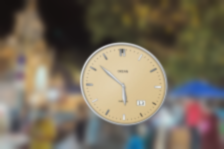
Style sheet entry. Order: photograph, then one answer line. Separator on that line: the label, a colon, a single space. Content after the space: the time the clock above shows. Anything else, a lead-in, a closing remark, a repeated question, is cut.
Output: 5:52
